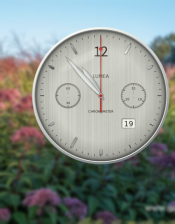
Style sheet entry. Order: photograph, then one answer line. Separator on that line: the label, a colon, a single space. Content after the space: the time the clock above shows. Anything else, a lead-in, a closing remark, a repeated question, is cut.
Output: 10:53
